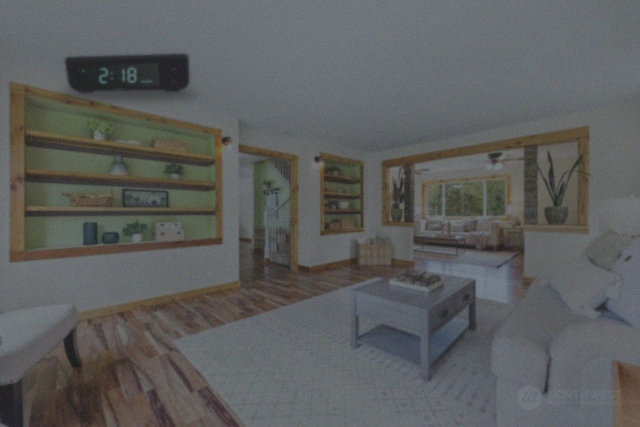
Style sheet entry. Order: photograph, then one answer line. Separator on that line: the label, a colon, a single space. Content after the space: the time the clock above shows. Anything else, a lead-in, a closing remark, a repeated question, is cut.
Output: 2:18
